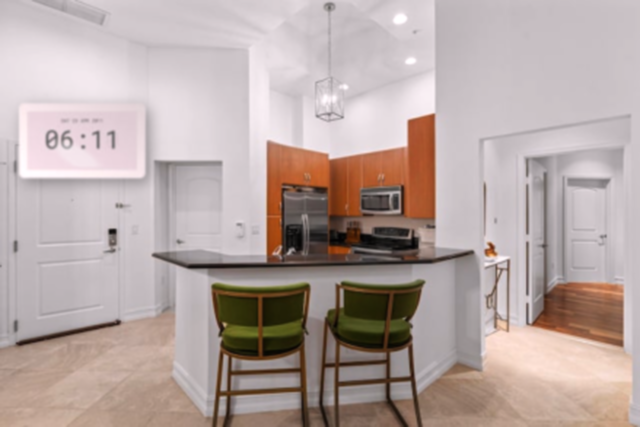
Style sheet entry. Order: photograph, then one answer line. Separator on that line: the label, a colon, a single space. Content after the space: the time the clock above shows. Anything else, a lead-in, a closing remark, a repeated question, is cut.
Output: 6:11
